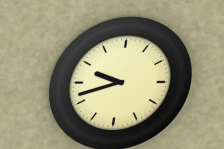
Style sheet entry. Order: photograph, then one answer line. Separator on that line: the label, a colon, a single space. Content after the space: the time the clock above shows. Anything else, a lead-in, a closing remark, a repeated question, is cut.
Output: 9:42
